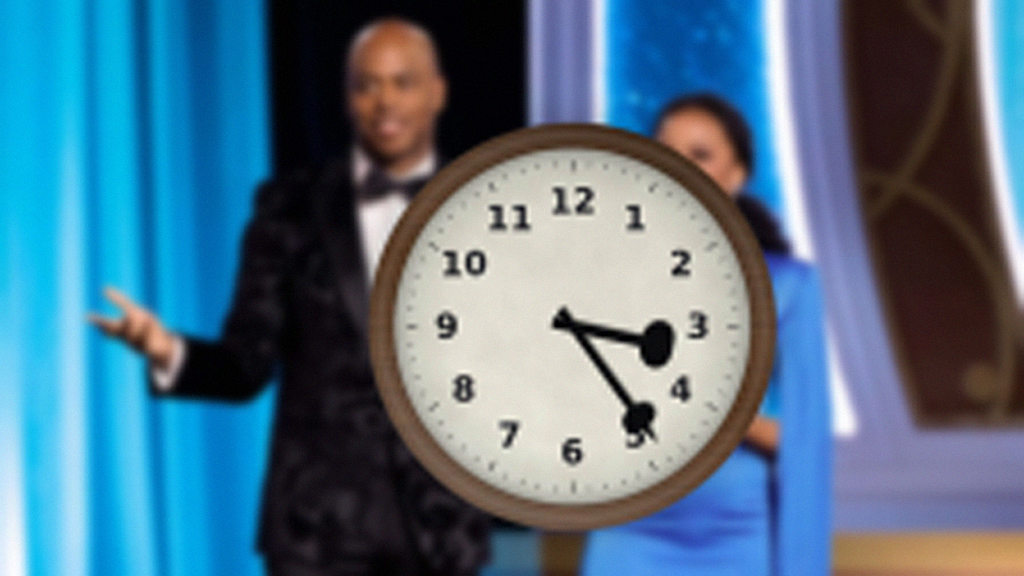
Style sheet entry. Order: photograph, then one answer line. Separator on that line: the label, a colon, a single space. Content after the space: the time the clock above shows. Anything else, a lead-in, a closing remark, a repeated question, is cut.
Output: 3:24
